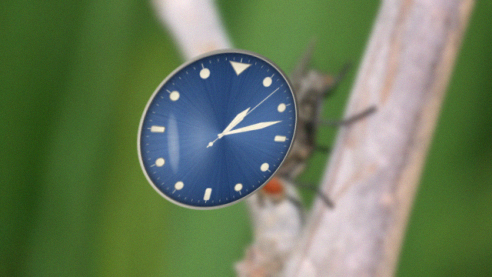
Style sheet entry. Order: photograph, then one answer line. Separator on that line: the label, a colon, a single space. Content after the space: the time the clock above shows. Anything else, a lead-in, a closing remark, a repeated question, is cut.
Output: 1:12:07
